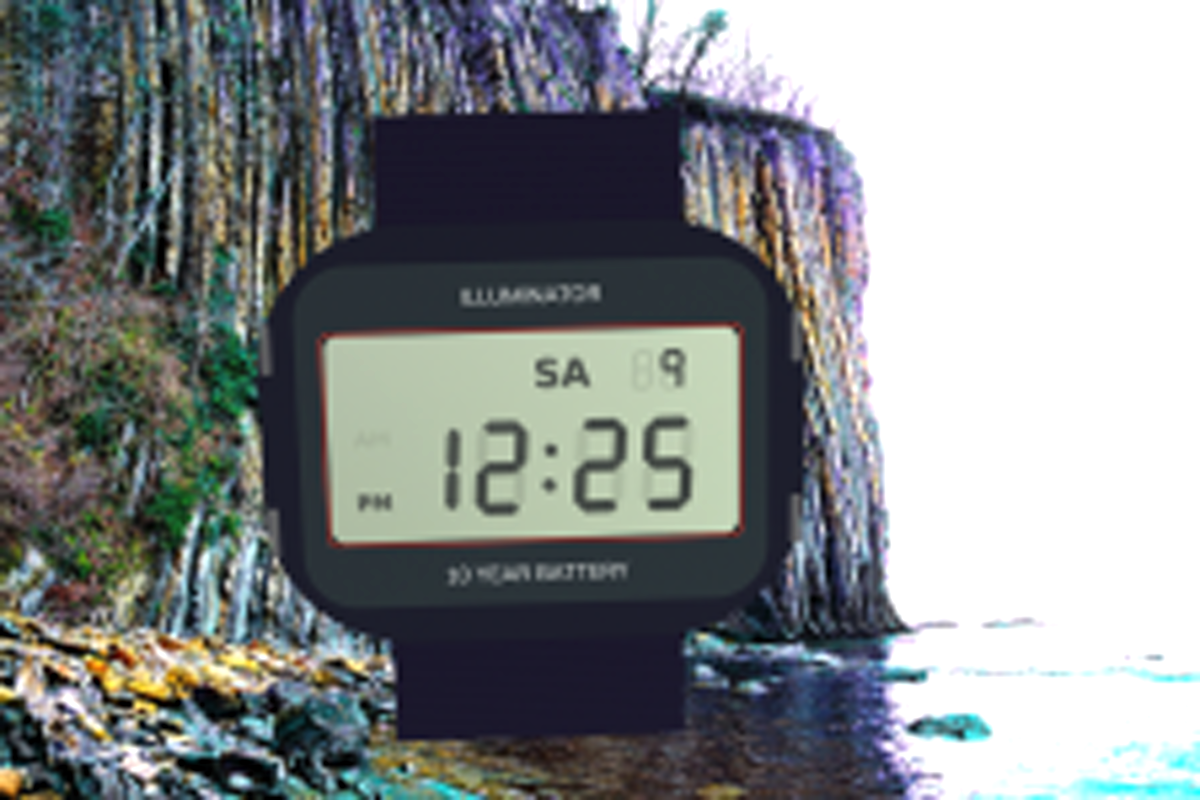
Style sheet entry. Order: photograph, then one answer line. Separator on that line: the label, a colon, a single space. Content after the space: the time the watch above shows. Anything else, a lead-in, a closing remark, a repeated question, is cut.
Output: 12:25
